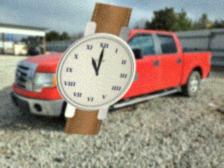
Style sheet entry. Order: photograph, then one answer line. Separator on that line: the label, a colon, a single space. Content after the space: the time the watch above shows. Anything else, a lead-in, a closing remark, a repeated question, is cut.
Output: 11:00
